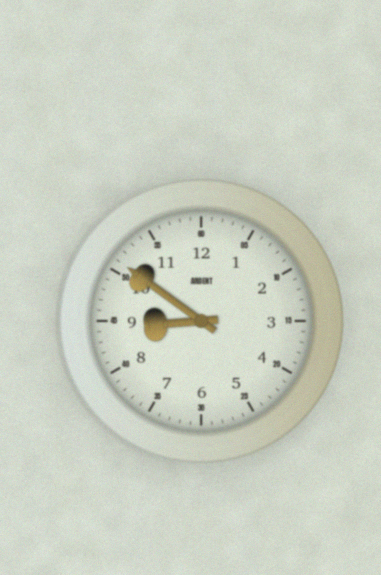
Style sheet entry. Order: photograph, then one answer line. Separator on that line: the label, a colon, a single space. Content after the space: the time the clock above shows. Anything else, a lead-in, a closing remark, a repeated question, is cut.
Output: 8:51
